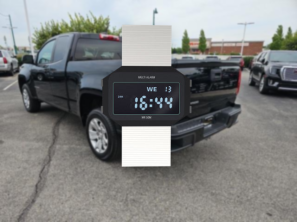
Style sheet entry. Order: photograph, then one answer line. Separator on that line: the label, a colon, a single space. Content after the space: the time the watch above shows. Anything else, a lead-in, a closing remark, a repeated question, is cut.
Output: 16:44
